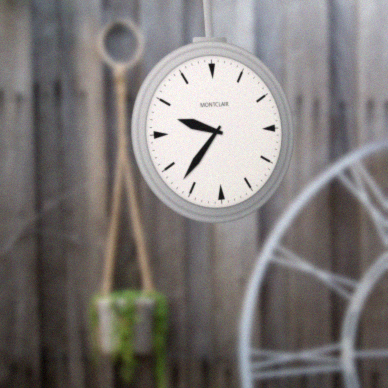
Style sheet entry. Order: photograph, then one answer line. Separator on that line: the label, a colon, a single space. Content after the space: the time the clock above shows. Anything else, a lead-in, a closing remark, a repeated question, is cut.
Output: 9:37
